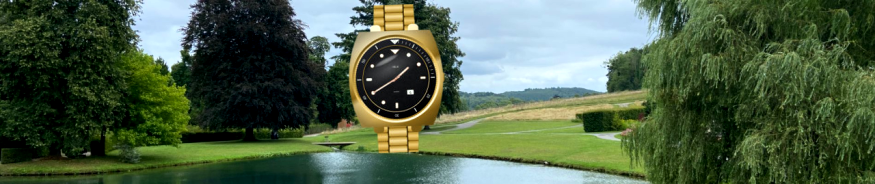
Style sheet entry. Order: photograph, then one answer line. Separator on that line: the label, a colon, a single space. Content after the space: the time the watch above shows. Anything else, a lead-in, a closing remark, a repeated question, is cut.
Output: 1:40
